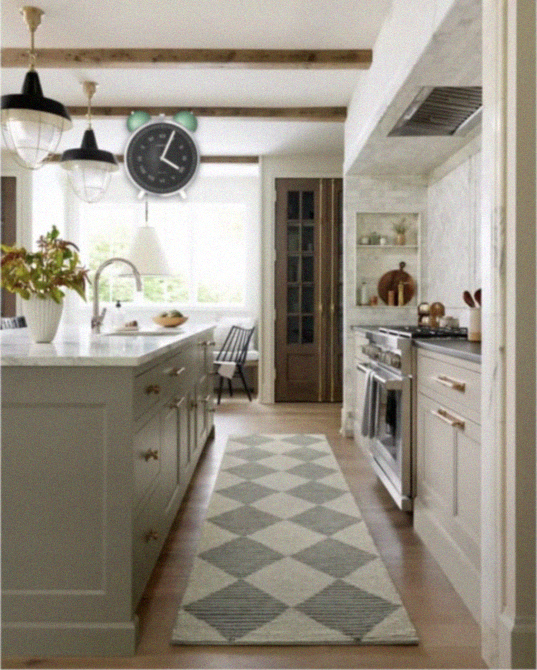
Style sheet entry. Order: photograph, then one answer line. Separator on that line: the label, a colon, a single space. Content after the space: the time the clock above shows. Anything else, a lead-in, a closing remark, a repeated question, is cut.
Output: 4:04
